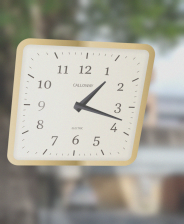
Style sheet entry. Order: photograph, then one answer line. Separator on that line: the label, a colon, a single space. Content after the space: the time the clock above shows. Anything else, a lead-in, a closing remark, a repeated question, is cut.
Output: 1:18
